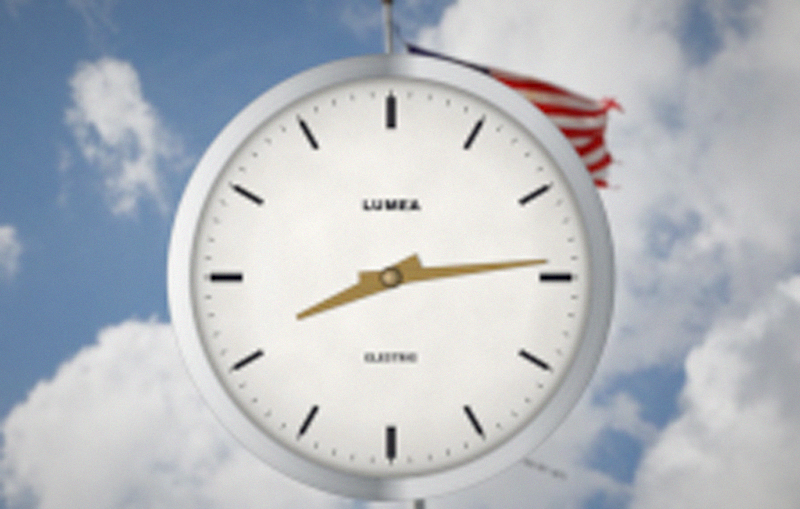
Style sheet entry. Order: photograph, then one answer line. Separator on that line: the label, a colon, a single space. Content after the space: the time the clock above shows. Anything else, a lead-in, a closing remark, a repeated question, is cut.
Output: 8:14
